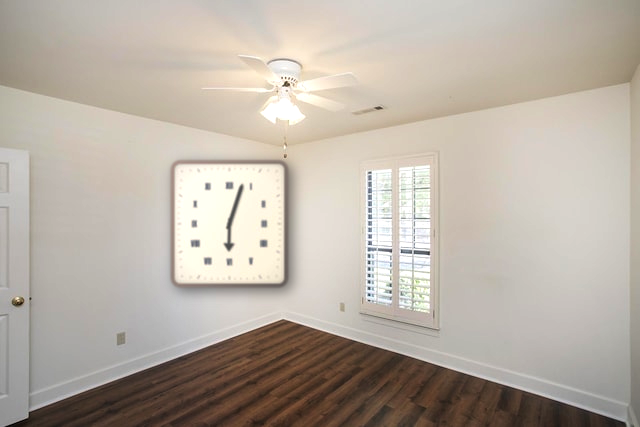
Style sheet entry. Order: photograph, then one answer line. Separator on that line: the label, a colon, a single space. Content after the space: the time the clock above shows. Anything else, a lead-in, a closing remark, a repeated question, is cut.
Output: 6:03
